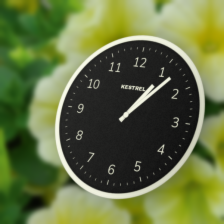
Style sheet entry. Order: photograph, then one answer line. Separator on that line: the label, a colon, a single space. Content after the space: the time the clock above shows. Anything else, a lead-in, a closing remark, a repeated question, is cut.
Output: 1:07
